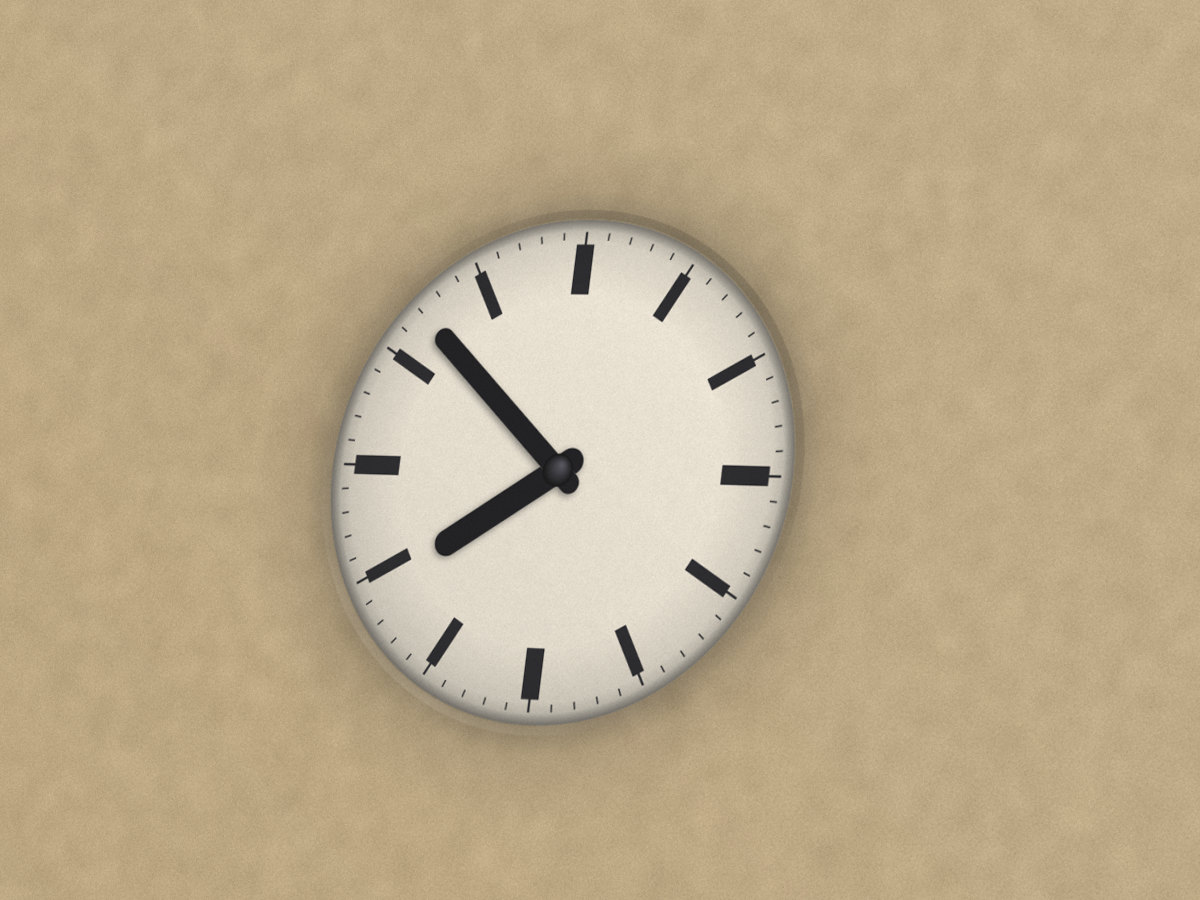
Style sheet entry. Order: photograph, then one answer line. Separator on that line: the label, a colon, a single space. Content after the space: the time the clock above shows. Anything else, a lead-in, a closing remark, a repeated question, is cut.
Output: 7:52
